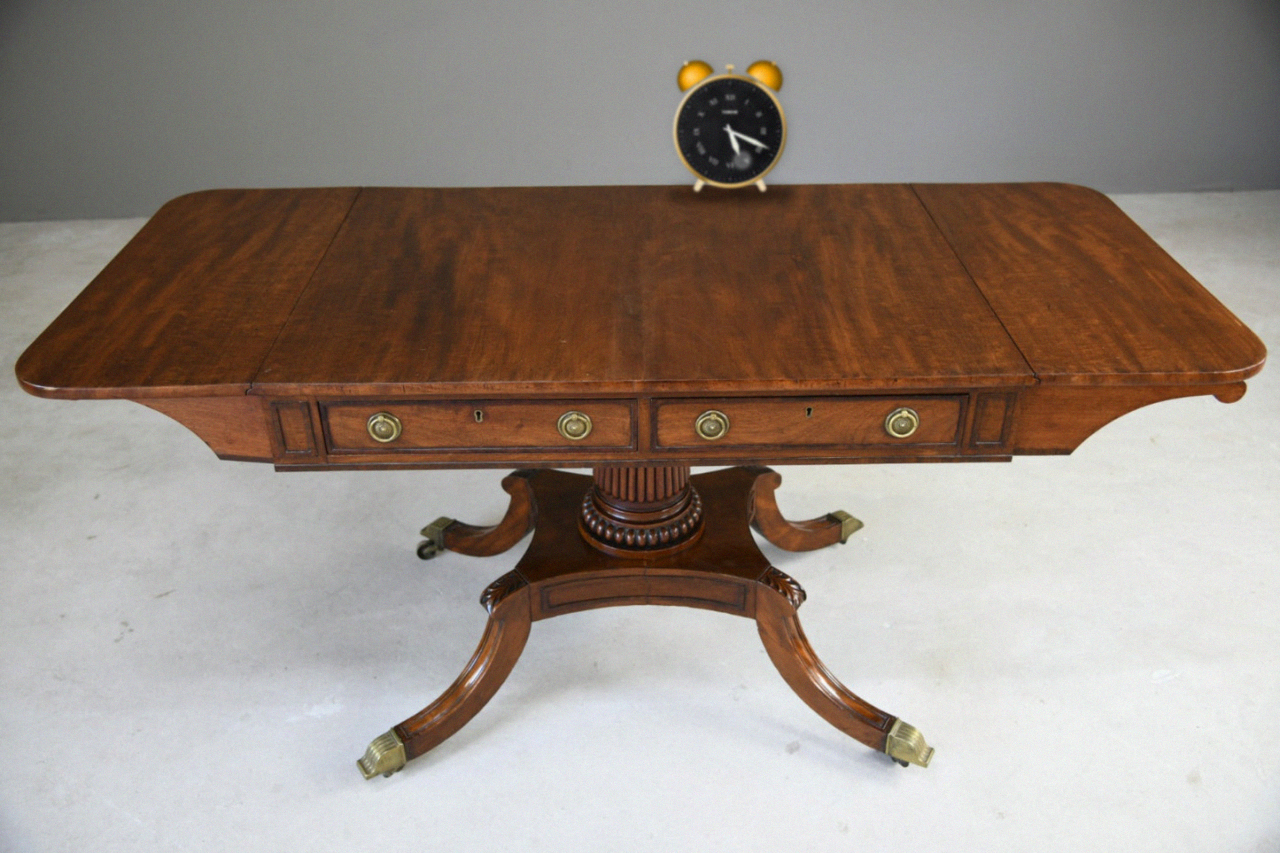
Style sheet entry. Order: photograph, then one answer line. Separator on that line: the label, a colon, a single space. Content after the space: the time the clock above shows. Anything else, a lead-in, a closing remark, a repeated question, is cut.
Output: 5:19
